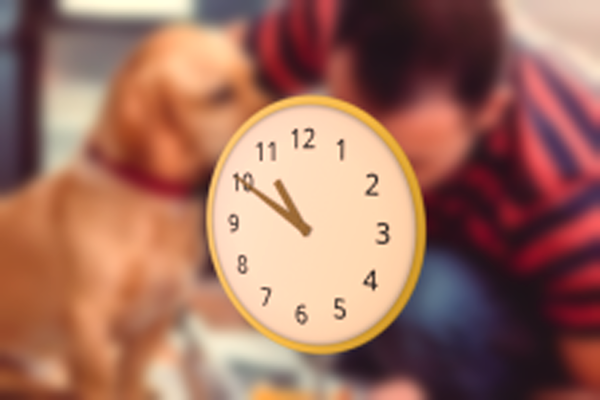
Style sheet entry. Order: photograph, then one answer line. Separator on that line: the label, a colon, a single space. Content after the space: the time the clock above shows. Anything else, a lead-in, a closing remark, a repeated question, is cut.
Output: 10:50
